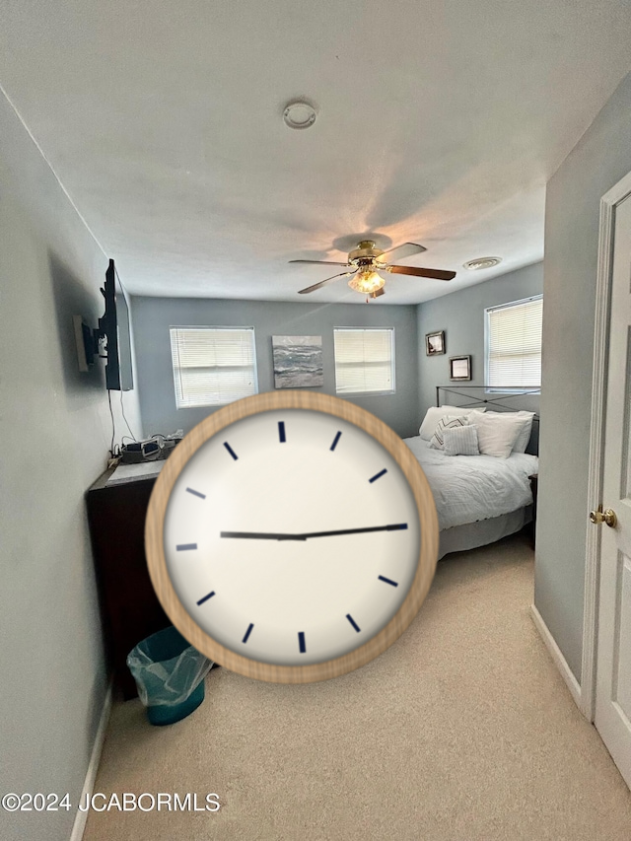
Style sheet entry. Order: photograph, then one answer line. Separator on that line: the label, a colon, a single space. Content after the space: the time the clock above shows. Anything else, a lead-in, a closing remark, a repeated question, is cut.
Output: 9:15
